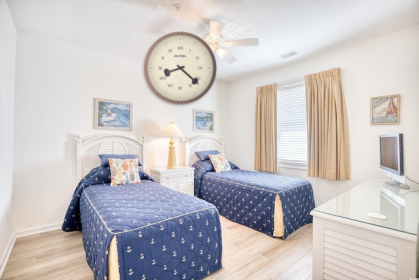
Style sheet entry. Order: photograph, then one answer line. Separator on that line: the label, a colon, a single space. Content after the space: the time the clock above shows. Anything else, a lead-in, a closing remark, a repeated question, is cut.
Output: 8:22
